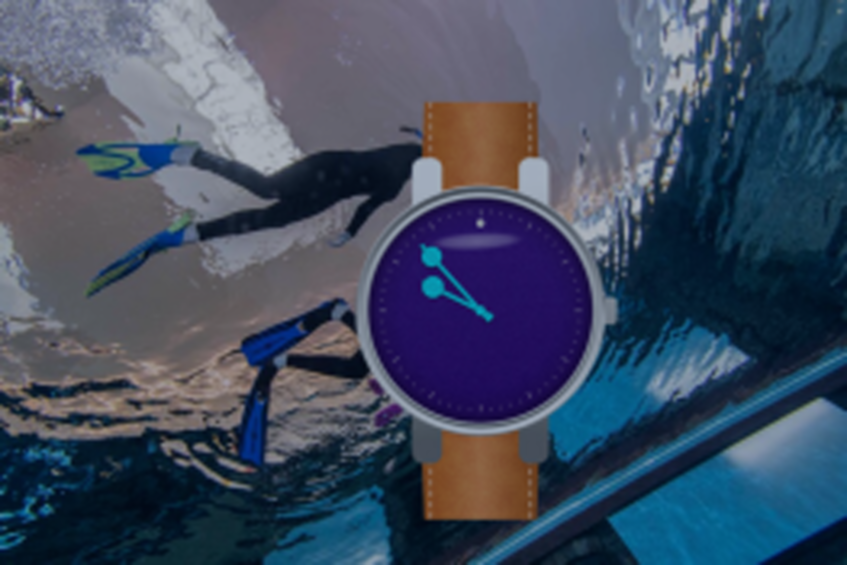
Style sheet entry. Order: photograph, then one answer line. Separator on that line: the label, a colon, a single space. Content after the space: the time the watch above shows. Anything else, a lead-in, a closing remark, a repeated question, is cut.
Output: 9:53
